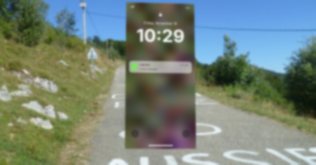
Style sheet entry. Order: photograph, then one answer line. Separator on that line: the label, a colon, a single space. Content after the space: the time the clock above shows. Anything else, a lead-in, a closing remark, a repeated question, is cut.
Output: 10:29
